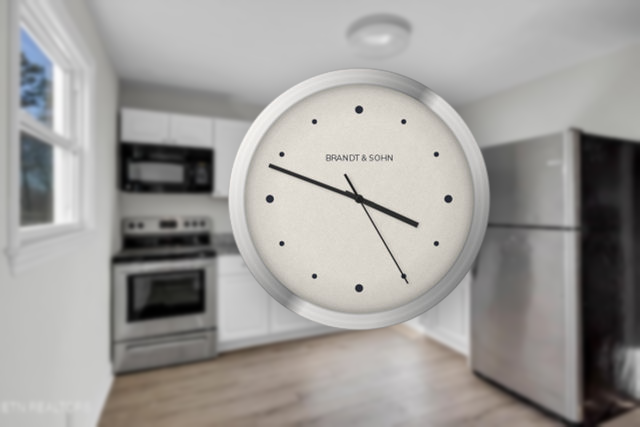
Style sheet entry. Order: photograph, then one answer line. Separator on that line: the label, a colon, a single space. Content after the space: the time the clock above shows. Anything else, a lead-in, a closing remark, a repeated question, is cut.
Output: 3:48:25
